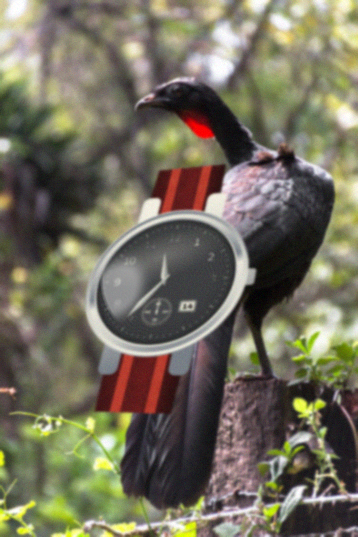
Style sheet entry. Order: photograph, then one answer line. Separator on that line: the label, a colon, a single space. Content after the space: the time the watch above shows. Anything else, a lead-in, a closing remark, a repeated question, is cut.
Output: 11:36
